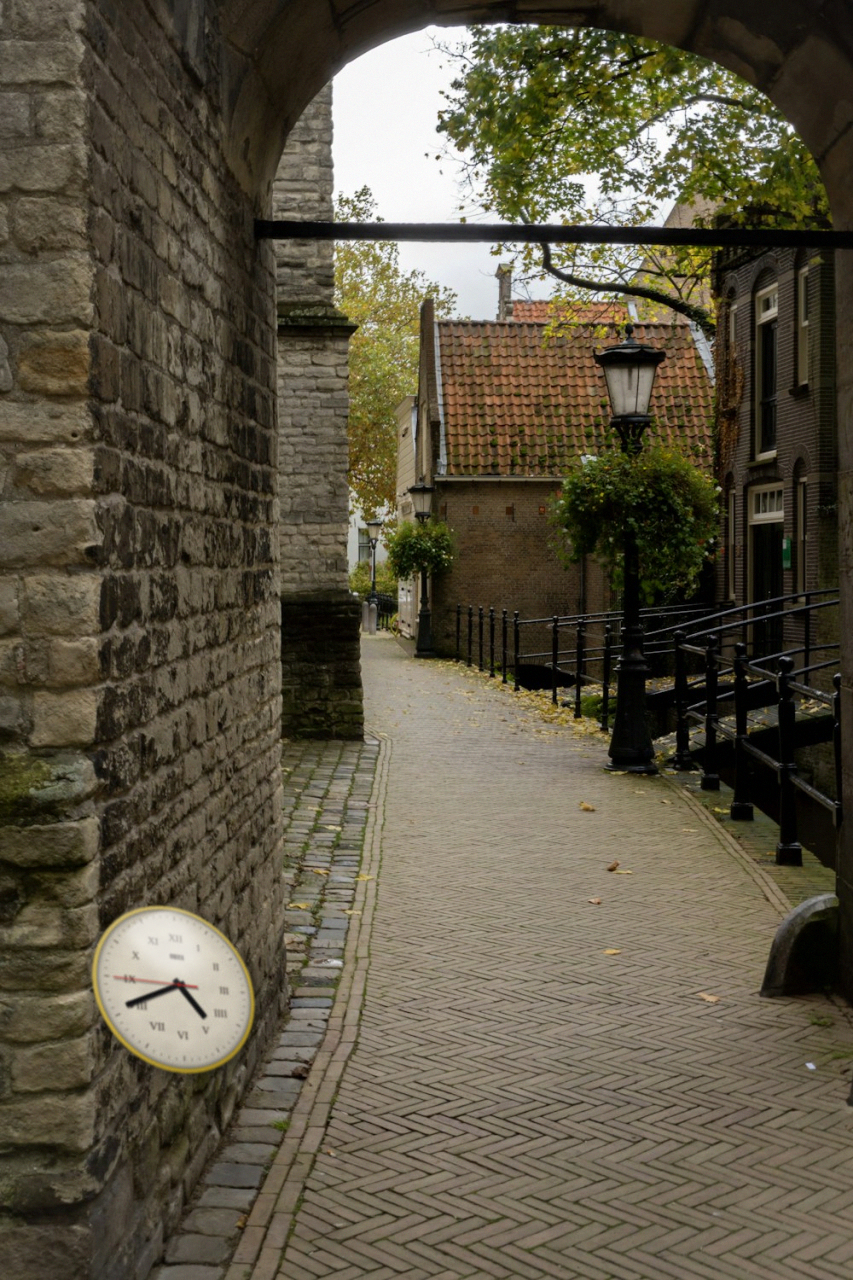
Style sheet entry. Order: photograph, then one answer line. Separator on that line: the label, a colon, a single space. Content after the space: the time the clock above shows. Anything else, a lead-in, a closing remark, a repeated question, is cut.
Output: 4:40:45
